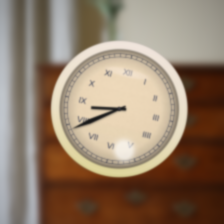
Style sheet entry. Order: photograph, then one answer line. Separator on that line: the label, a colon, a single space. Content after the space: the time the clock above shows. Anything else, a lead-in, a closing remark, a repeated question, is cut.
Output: 8:39
